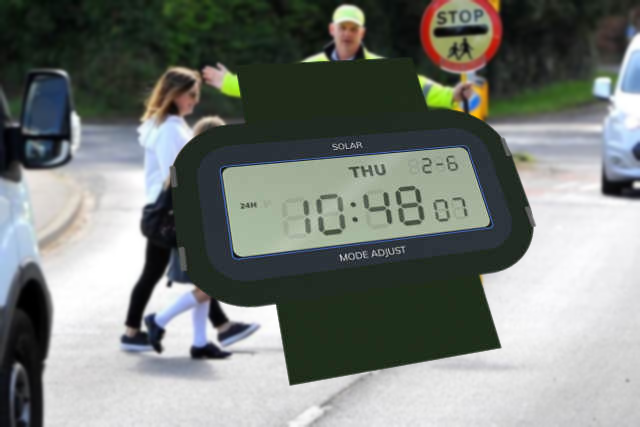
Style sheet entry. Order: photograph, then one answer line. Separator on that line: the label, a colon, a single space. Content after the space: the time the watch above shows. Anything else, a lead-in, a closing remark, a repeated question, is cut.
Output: 10:48:07
